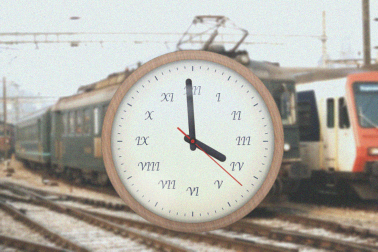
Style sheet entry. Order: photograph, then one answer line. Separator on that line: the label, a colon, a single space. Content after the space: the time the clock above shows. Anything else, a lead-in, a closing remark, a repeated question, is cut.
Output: 3:59:22
